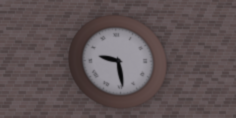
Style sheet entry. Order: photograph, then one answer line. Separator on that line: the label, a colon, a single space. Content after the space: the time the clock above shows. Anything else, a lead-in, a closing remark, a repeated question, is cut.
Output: 9:29
